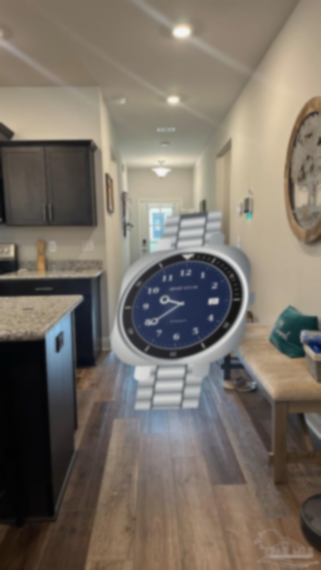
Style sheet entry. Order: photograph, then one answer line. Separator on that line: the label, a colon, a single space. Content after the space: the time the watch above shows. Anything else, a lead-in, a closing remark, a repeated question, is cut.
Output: 9:39
